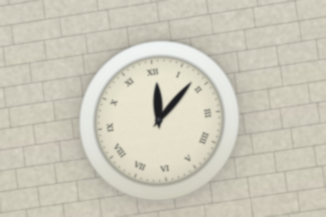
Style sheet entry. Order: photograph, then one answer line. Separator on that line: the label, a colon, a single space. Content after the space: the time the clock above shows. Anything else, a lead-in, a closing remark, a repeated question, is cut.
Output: 12:08
